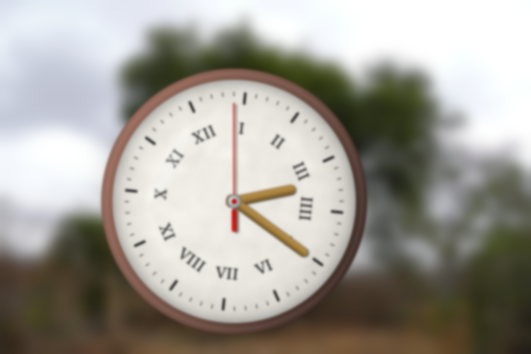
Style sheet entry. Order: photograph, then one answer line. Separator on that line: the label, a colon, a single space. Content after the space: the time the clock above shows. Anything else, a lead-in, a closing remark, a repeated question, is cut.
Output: 3:25:04
